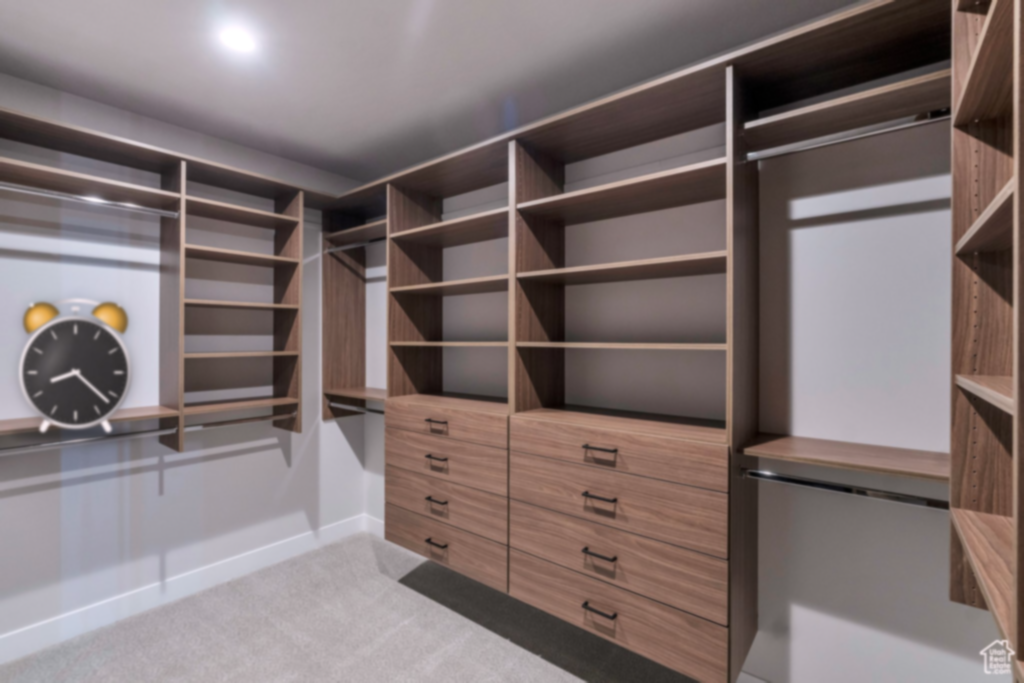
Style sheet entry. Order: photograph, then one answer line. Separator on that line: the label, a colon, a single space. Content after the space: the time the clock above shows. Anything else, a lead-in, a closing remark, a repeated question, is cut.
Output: 8:22
